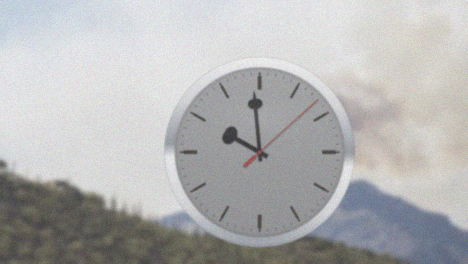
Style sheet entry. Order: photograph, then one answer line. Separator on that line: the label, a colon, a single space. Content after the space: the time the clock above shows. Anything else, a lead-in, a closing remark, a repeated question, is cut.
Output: 9:59:08
